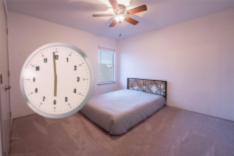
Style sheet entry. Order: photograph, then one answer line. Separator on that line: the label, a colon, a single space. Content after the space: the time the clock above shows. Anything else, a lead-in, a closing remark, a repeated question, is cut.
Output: 5:59
